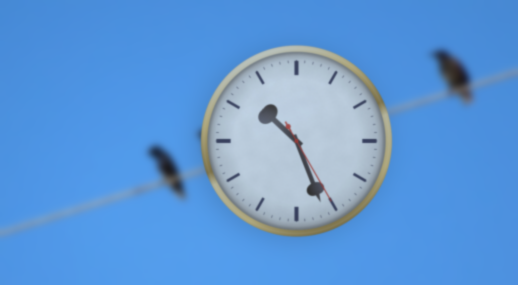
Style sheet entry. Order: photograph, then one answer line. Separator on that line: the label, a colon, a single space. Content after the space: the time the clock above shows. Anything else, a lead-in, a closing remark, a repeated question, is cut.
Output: 10:26:25
